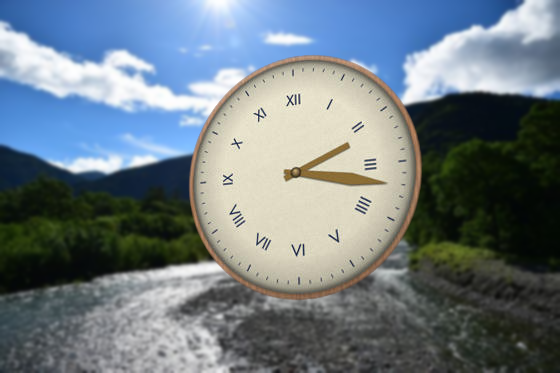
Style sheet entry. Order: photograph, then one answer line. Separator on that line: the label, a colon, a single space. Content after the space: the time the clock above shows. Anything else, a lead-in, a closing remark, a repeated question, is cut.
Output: 2:17
